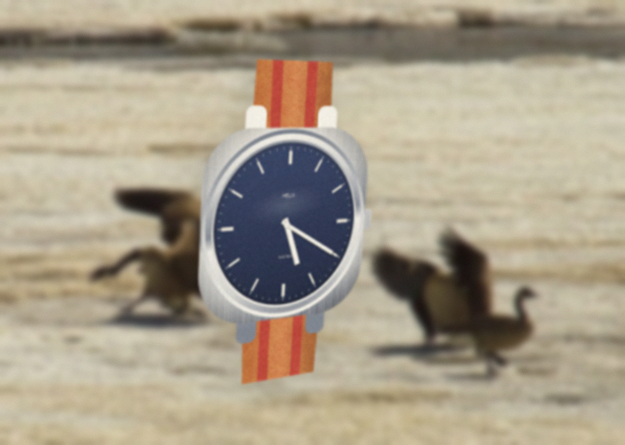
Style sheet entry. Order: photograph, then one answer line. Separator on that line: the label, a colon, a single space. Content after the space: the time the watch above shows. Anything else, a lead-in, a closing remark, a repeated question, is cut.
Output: 5:20
